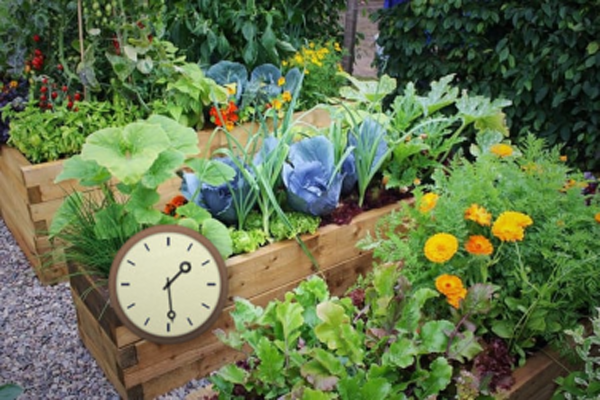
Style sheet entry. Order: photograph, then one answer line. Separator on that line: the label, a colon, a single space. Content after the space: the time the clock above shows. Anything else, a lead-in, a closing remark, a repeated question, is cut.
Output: 1:29
